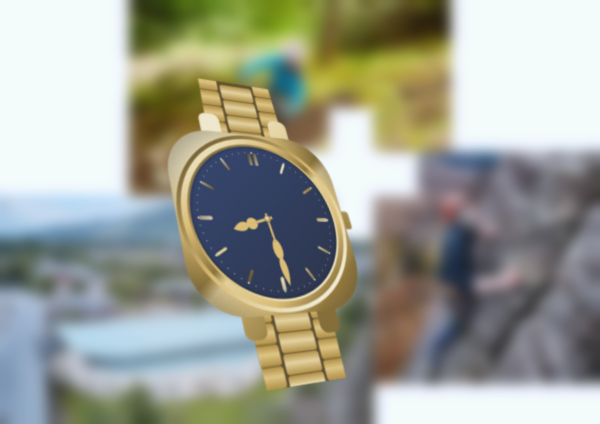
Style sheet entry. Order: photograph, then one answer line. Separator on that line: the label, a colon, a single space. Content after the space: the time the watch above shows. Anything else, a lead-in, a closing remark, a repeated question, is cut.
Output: 8:29
